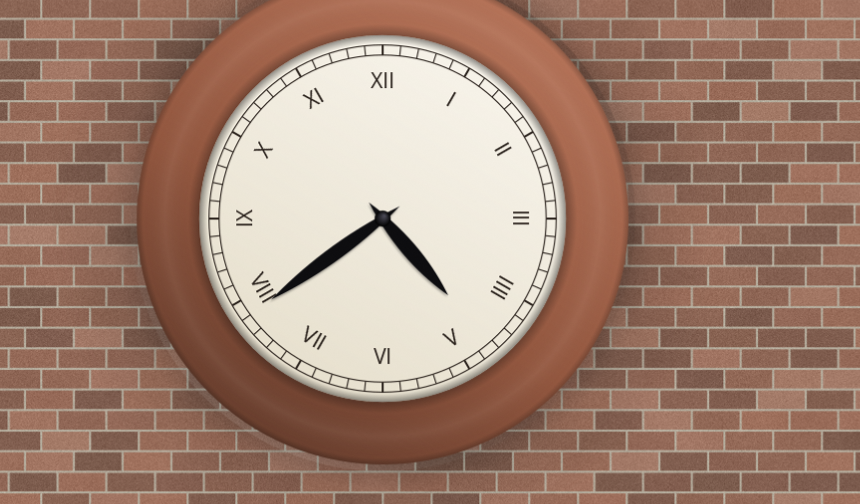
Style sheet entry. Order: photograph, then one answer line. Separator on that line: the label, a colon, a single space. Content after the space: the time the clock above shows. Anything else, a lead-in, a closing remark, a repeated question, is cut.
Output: 4:39
